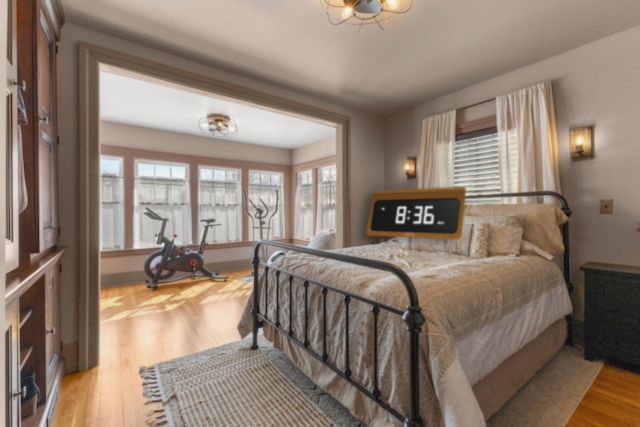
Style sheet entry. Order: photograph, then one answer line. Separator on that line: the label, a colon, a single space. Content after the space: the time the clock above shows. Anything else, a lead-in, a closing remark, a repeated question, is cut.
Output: 8:36
